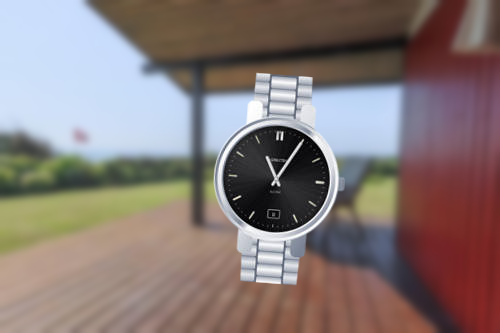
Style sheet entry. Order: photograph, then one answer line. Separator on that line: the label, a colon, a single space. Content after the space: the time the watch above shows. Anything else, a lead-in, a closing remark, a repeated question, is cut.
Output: 11:05
